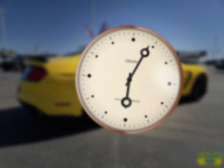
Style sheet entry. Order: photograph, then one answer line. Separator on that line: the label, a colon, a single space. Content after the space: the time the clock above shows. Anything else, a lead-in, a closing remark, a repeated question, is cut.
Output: 6:04
